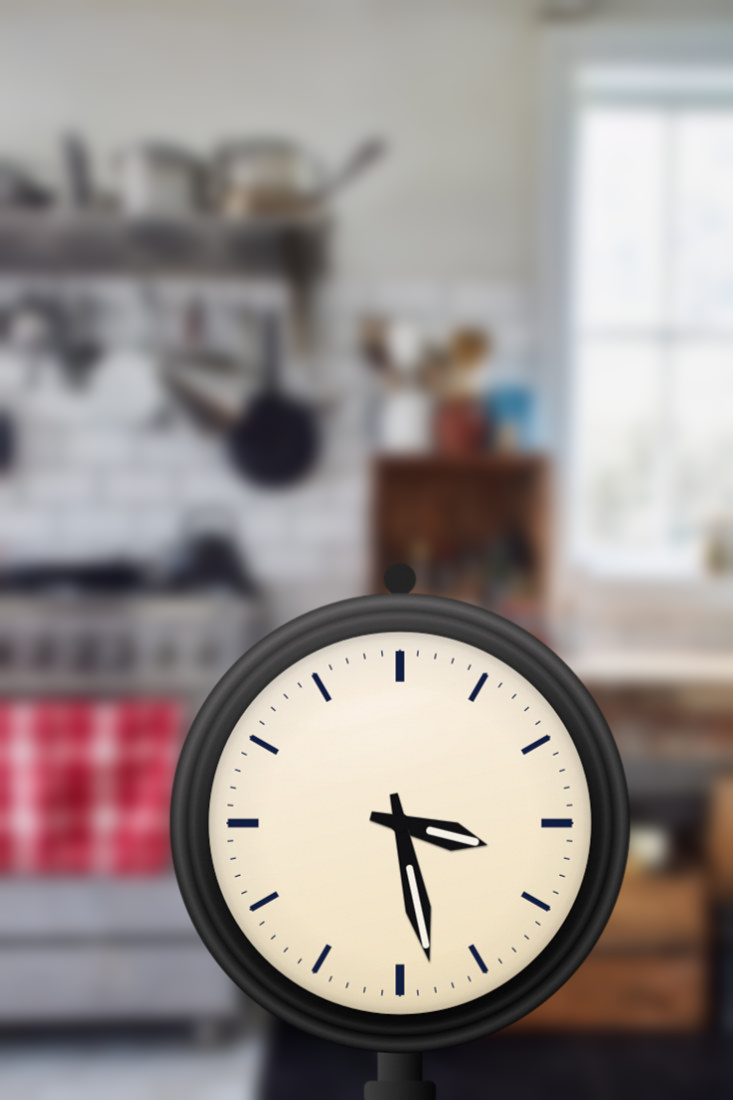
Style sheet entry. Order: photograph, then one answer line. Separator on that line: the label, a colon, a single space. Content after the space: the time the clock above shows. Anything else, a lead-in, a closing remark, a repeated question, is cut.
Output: 3:28
